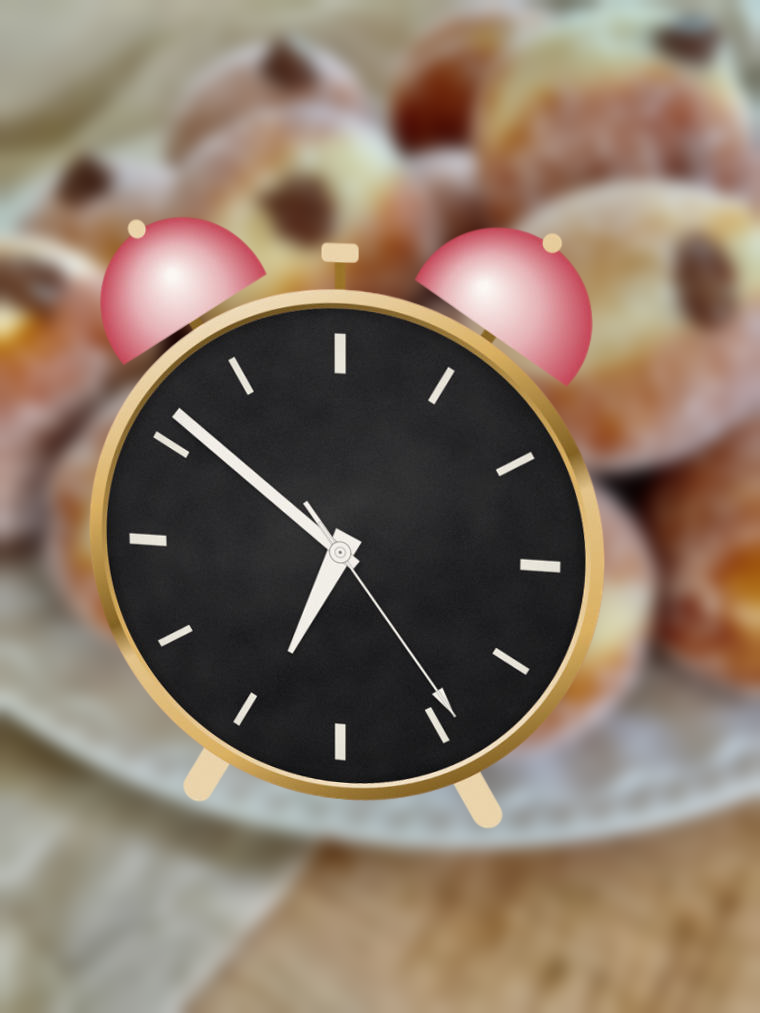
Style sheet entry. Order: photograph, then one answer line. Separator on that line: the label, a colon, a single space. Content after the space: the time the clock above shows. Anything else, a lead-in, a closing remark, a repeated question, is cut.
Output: 6:51:24
